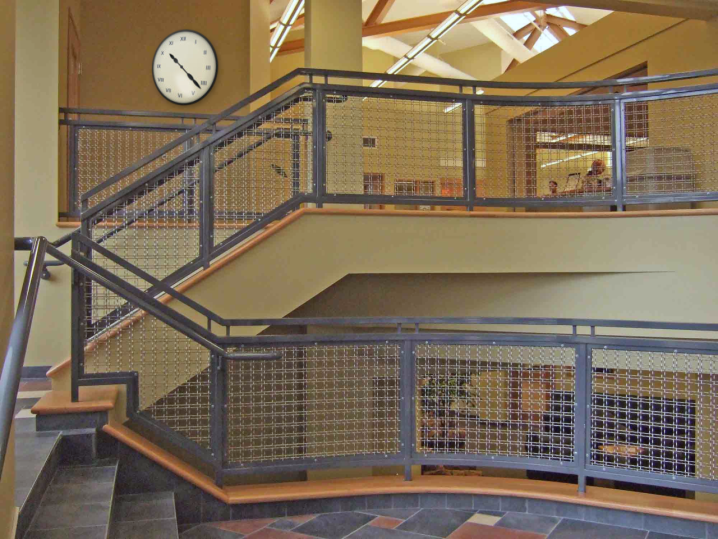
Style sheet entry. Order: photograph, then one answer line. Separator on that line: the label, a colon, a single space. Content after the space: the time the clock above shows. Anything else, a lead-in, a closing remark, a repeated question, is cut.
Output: 10:22
